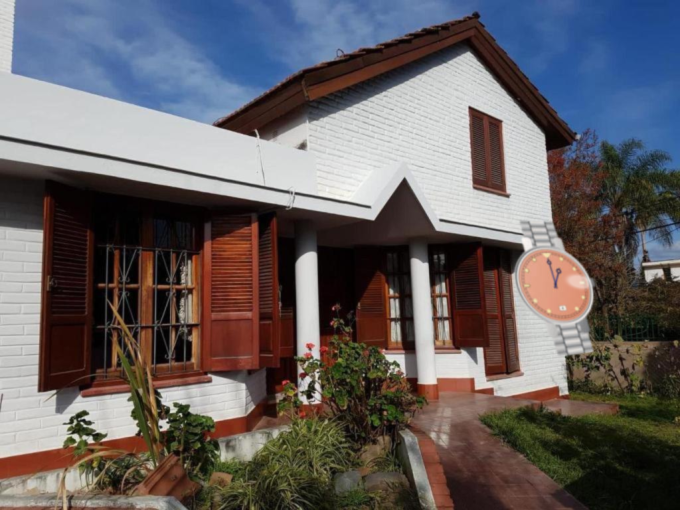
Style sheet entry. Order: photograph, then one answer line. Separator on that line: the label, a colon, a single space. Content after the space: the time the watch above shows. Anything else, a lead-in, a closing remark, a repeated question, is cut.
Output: 1:00
